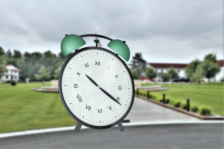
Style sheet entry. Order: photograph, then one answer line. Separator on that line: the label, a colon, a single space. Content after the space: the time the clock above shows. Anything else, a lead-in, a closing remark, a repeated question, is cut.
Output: 10:21
